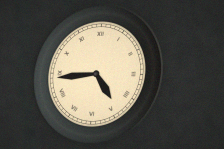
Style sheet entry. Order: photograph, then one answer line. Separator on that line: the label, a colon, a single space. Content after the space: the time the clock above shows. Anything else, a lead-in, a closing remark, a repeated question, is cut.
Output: 4:44
